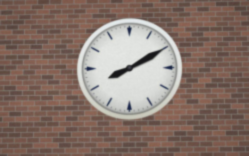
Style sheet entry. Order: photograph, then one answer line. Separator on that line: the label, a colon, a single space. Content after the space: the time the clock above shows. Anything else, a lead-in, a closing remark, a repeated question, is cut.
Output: 8:10
